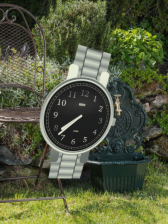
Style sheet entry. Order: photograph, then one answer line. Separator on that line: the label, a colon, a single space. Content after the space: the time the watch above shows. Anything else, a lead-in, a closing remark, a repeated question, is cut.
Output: 7:37
